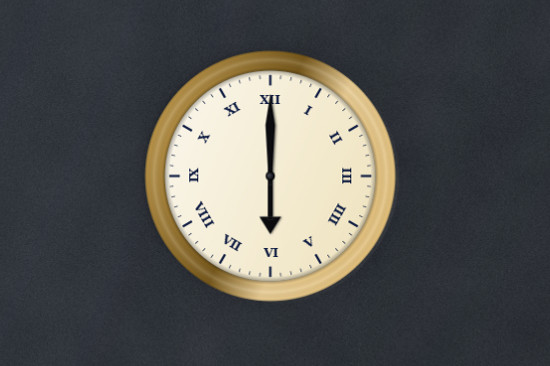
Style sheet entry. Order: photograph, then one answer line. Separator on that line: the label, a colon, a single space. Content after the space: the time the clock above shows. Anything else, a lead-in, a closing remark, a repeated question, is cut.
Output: 6:00
